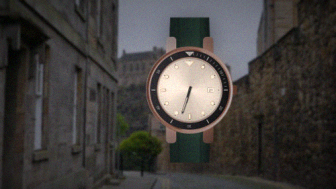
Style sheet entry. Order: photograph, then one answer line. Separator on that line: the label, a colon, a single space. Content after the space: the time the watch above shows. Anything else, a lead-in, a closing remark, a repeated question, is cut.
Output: 6:33
